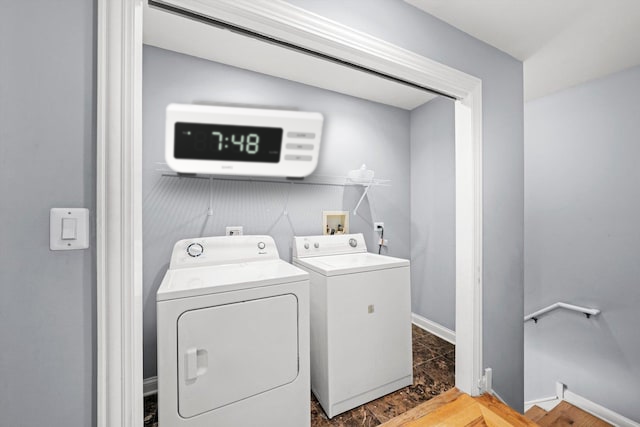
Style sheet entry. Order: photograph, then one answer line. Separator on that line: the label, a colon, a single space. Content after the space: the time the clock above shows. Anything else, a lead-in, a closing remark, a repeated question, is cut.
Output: 7:48
